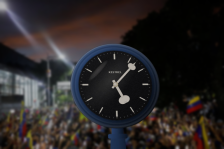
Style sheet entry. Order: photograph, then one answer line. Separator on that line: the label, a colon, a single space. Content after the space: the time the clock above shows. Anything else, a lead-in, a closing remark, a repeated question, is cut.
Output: 5:07
